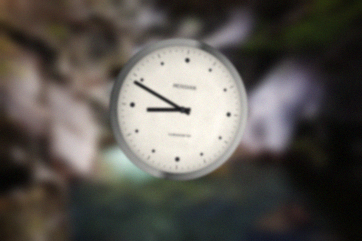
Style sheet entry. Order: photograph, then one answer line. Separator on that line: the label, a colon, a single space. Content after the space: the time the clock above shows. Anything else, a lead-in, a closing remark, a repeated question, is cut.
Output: 8:49
